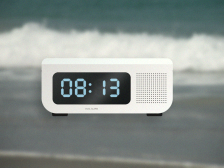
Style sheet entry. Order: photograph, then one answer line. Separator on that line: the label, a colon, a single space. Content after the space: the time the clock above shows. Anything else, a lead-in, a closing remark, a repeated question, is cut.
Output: 8:13
